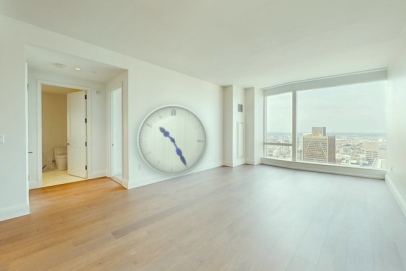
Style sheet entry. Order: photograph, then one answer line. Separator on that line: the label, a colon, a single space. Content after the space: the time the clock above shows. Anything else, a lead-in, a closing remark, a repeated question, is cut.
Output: 10:25
